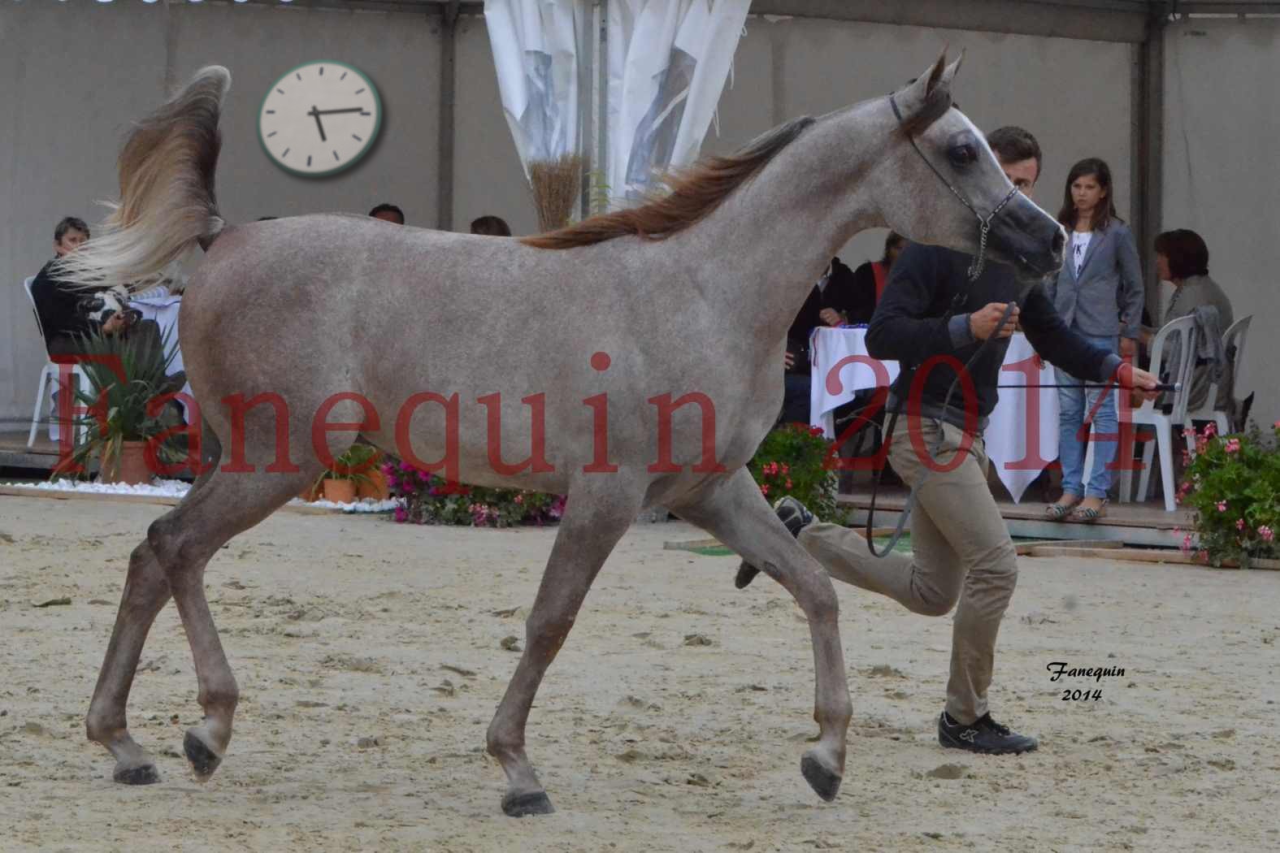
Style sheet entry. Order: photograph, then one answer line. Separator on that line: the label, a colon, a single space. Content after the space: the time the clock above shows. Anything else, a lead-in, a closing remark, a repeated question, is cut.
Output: 5:14
